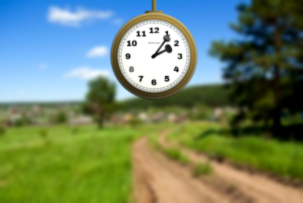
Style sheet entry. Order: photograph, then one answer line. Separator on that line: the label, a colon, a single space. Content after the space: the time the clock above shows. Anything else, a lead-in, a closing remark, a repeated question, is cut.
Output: 2:06
